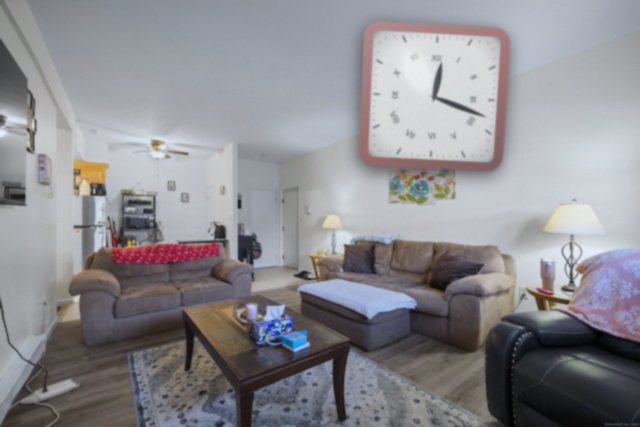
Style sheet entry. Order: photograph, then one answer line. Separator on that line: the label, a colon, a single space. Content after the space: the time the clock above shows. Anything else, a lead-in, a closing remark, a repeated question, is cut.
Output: 12:18
